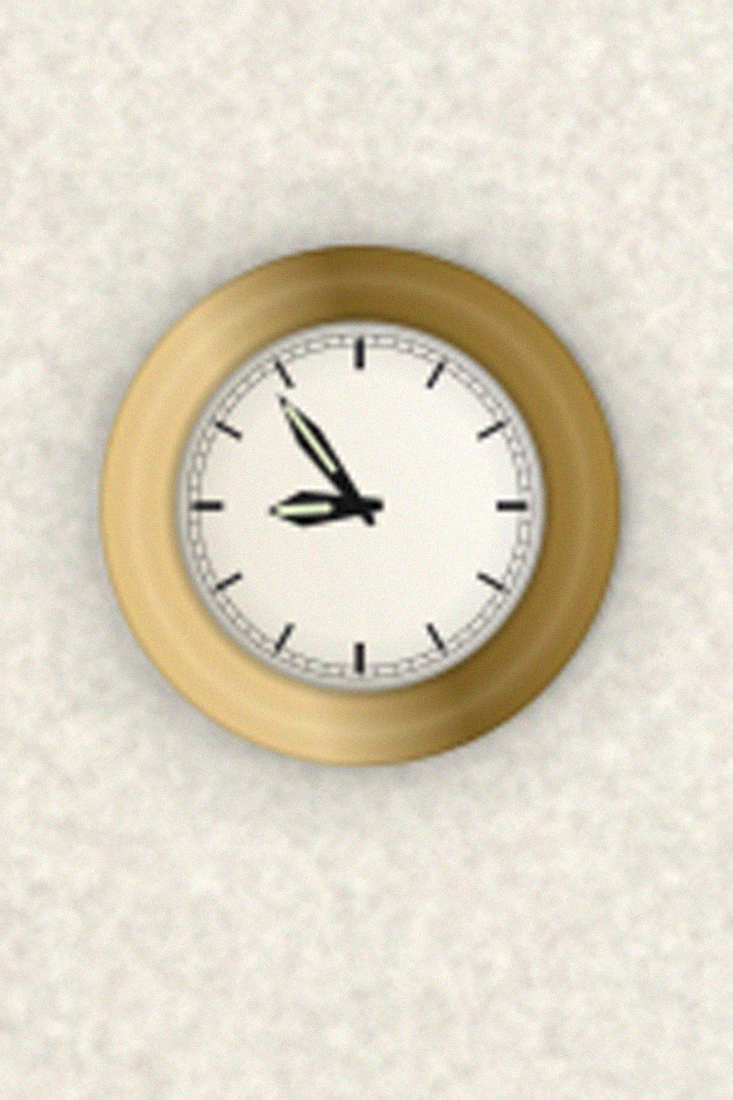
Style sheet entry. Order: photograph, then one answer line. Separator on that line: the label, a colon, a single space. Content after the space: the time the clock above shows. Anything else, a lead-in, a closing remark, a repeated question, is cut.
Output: 8:54
